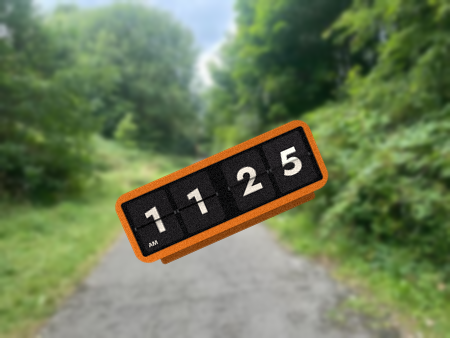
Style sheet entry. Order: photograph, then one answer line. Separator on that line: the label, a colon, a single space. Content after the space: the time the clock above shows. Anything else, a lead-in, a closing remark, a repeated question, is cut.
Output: 11:25
